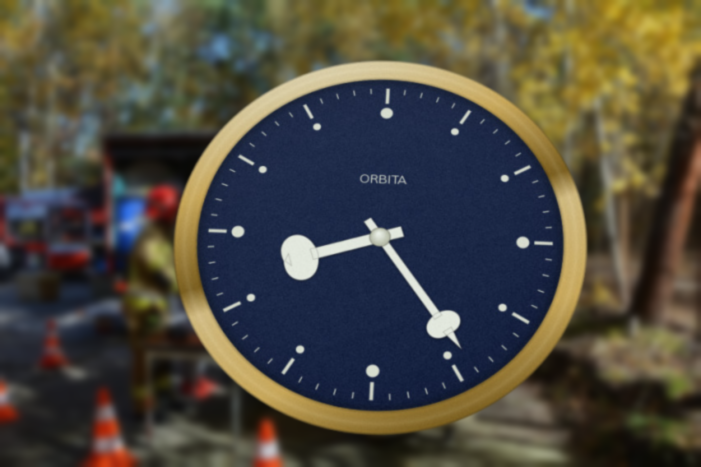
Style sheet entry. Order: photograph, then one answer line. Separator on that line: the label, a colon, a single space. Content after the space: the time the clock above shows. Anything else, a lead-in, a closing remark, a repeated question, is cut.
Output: 8:24
